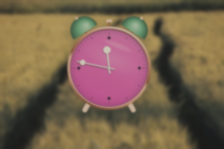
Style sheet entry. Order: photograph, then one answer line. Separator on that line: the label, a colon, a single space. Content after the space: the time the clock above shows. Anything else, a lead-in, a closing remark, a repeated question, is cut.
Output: 11:47
